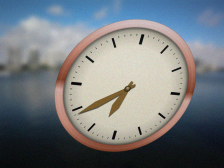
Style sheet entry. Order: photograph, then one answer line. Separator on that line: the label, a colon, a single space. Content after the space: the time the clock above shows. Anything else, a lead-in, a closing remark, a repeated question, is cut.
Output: 6:39
